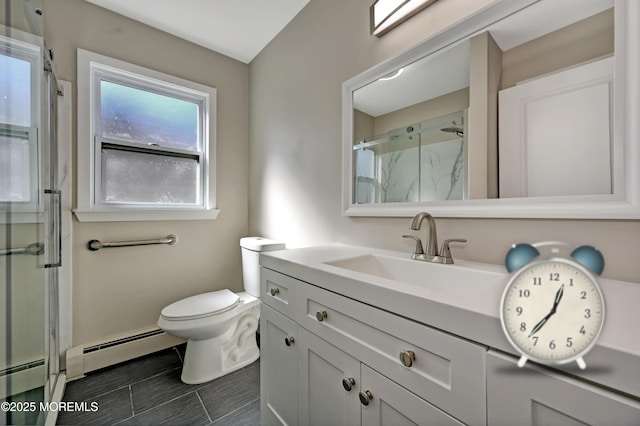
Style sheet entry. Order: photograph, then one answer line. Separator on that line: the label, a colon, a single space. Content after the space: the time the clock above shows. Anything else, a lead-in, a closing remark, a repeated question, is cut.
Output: 12:37
